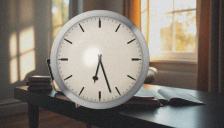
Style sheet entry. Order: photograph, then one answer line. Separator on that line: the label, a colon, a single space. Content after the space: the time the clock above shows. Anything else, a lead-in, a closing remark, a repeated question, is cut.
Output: 6:27
